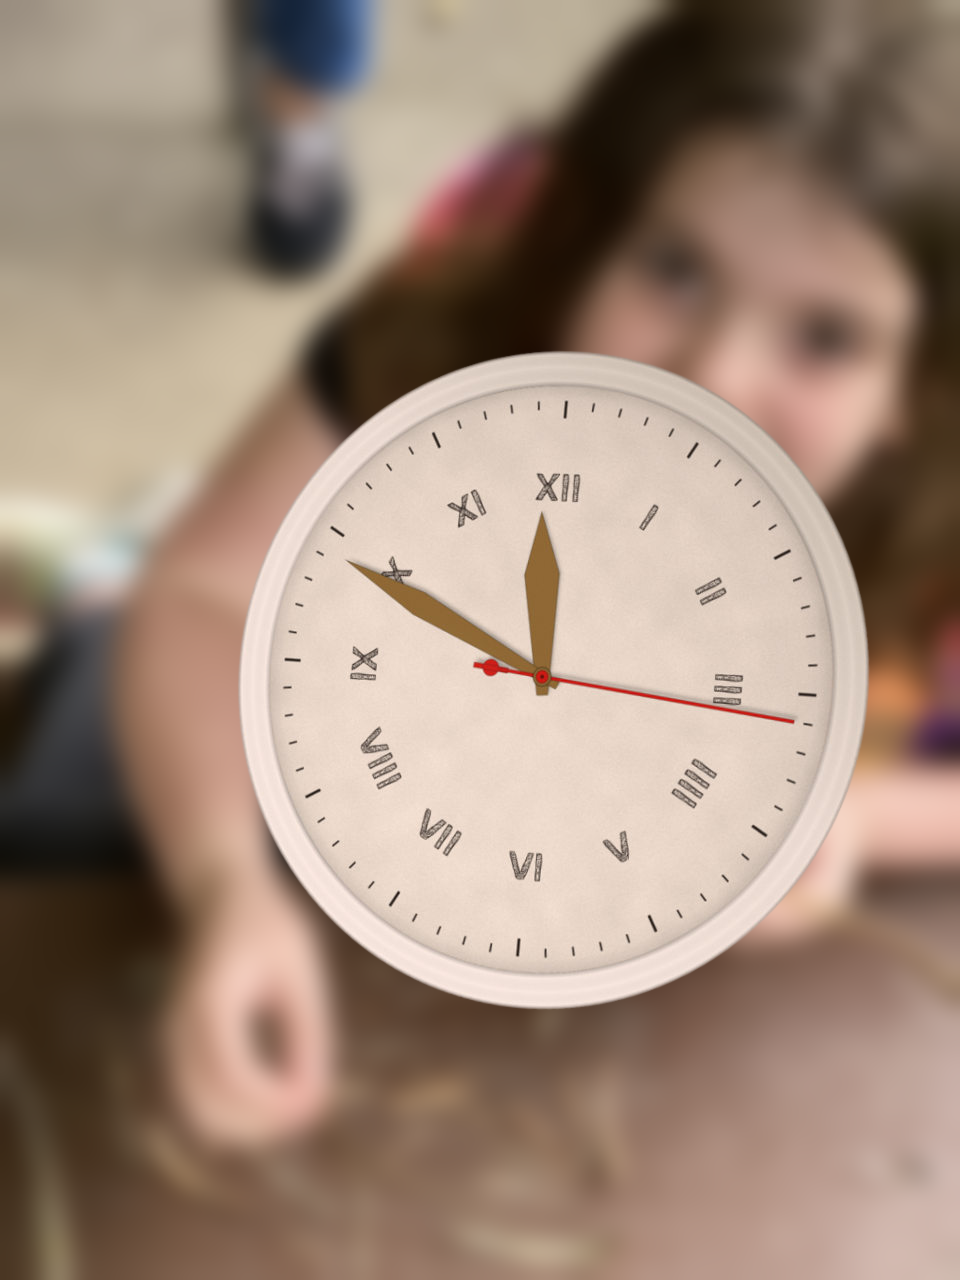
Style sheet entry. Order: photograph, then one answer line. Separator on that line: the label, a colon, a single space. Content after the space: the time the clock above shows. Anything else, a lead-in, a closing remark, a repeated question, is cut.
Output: 11:49:16
